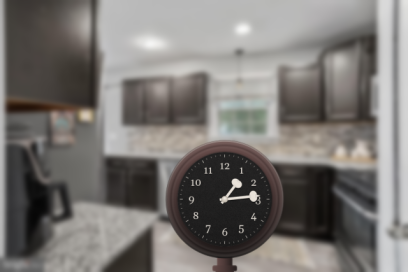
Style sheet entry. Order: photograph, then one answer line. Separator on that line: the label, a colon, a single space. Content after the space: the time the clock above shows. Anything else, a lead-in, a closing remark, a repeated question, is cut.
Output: 1:14
